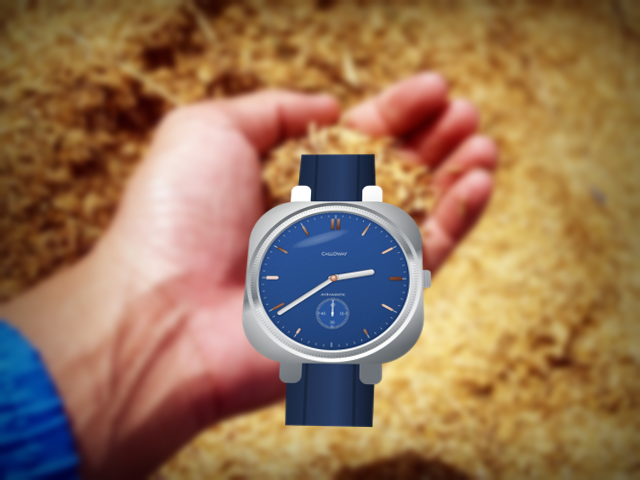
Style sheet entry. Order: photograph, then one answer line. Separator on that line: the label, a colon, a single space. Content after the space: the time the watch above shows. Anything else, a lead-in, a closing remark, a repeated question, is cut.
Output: 2:39
